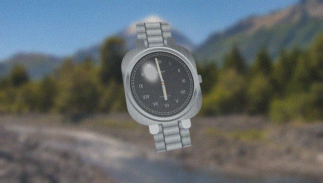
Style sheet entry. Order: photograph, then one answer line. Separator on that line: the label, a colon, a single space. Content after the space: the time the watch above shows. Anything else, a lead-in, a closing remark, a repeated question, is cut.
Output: 5:59
